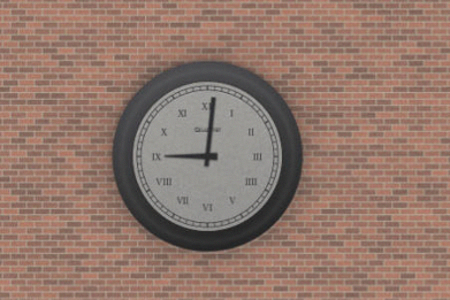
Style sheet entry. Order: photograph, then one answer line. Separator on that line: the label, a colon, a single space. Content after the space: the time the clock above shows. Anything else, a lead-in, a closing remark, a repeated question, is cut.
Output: 9:01
